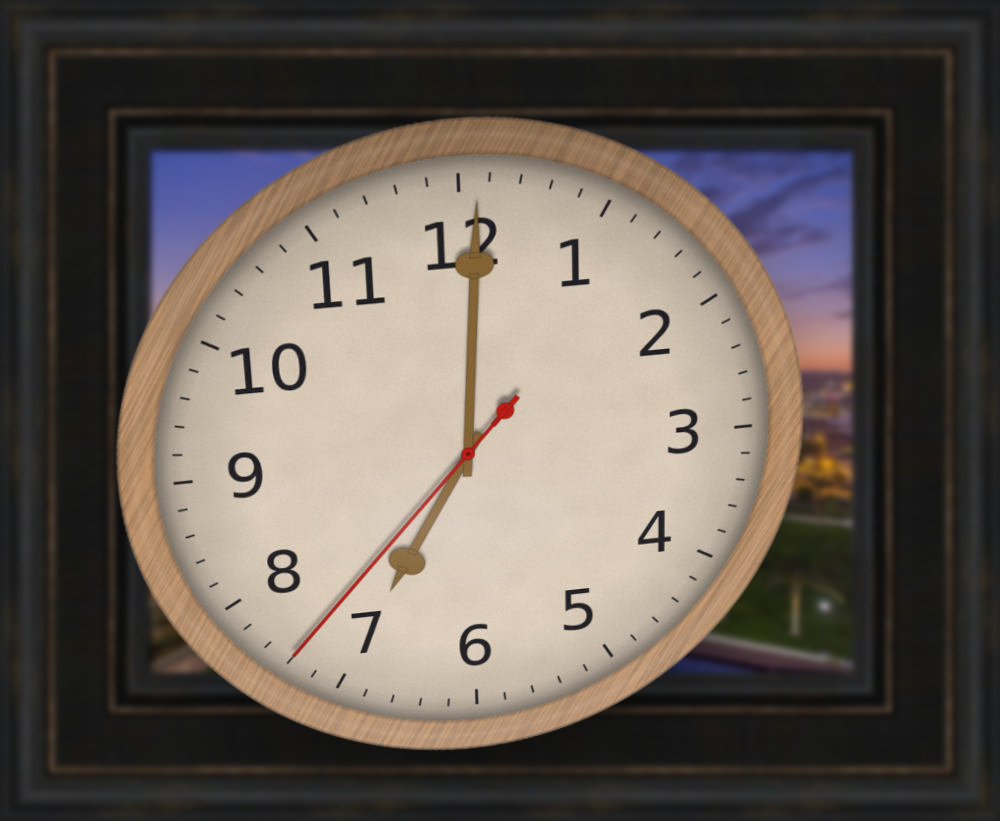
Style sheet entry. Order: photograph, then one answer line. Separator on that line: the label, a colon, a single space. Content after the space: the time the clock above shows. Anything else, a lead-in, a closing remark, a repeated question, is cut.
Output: 7:00:37
